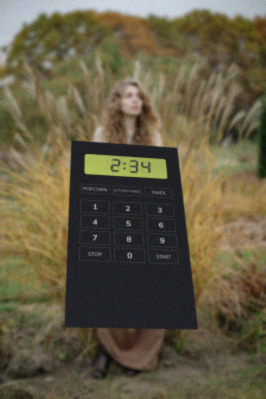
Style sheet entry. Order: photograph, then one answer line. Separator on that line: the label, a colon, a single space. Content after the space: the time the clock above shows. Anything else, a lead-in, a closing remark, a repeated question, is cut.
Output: 2:34
